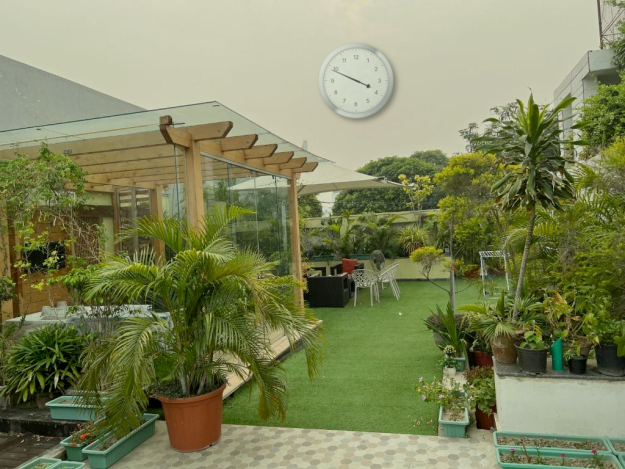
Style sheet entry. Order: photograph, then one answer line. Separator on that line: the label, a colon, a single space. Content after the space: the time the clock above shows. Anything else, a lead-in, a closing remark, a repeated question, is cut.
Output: 3:49
